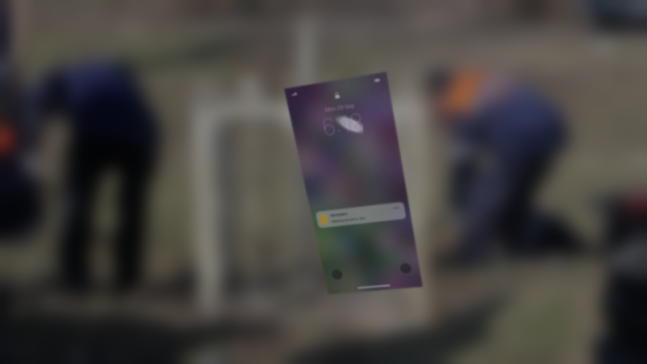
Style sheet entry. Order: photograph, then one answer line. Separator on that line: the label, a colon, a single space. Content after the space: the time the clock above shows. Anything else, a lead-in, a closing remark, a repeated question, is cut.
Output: 6:18
